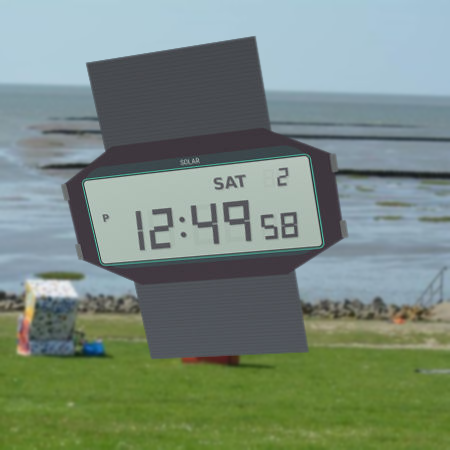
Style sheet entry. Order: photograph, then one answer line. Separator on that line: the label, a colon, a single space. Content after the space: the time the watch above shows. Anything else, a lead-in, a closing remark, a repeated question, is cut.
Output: 12:49:58
